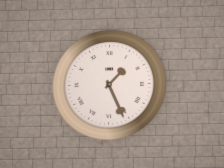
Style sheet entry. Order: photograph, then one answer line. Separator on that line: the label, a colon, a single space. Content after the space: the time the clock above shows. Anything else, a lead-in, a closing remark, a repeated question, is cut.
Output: 1:26
